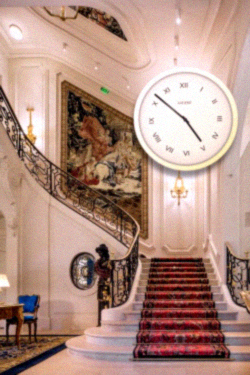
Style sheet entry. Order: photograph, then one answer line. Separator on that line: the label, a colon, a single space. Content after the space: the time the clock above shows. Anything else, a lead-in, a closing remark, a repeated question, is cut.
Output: 4:52
